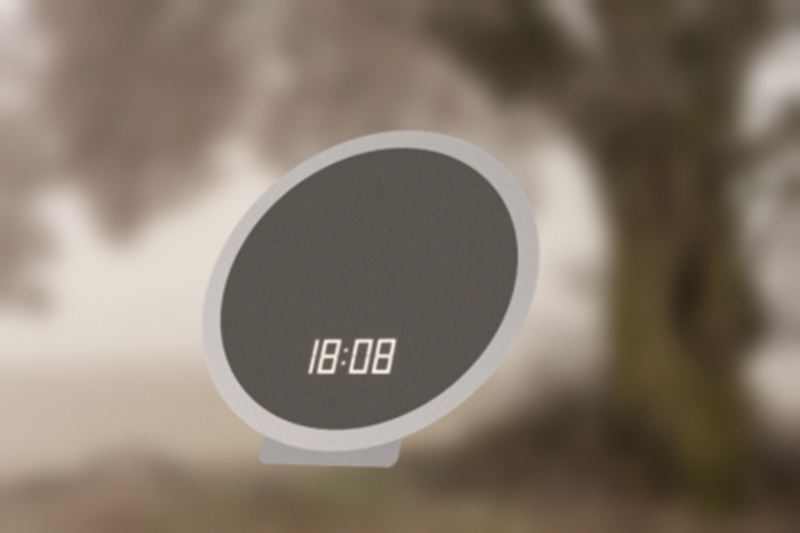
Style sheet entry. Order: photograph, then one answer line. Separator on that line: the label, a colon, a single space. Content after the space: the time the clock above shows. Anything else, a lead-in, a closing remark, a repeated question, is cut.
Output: 18:08
